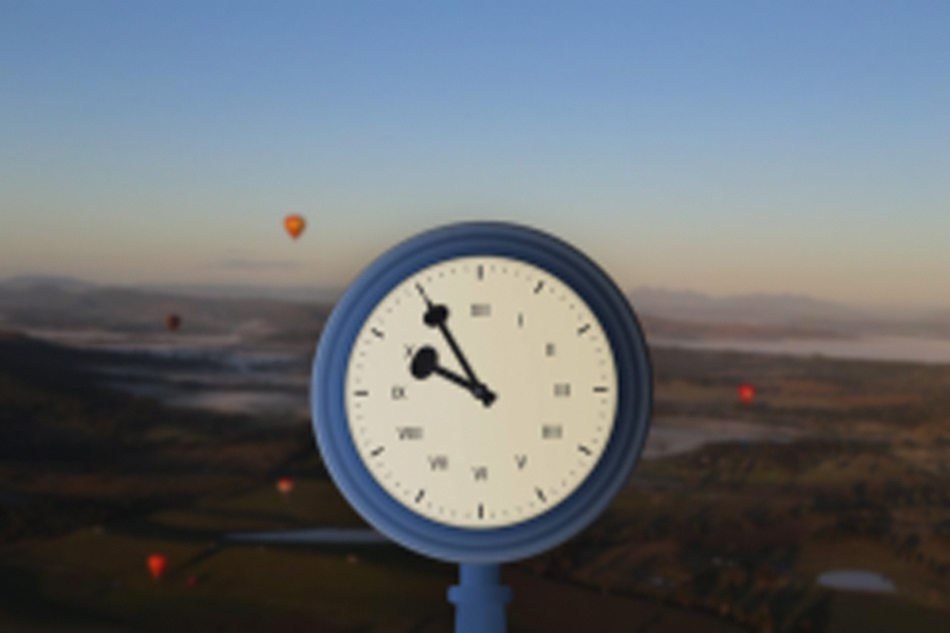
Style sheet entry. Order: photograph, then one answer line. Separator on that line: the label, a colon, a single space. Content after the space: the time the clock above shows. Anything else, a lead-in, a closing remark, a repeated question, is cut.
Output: 9:55
